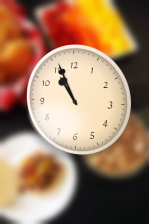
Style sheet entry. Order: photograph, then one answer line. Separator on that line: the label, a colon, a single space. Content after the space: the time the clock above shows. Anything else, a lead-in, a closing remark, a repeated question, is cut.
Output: 10:56
